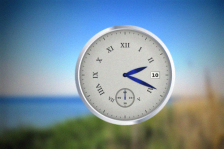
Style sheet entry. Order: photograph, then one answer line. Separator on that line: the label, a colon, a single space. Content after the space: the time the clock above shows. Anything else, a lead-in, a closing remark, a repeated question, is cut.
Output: 2:19
